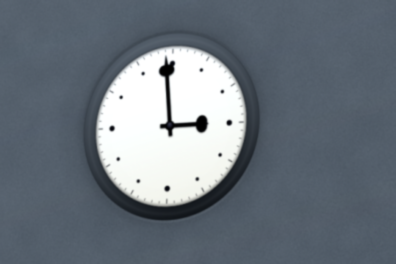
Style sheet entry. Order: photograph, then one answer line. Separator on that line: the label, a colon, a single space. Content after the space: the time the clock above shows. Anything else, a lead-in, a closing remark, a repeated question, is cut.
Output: 2:59
